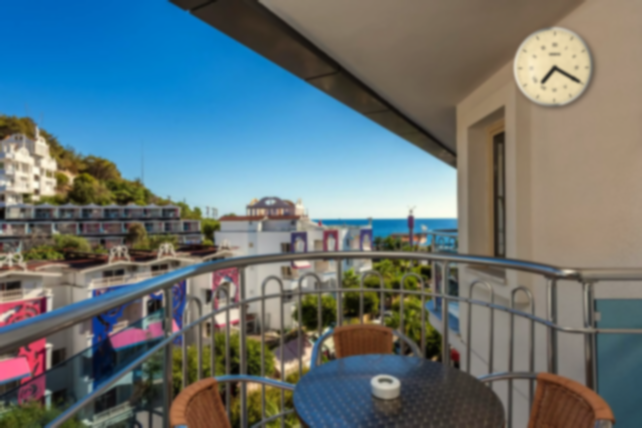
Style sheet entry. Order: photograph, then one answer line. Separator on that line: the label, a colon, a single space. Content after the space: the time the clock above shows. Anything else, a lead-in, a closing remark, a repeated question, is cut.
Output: 7:20
